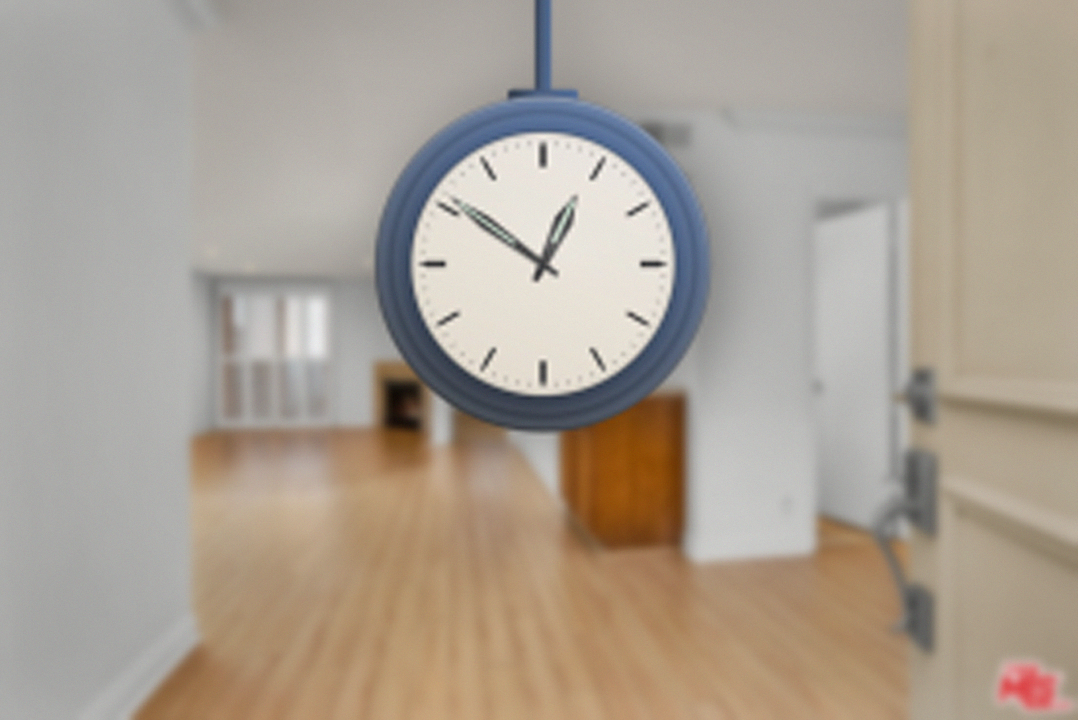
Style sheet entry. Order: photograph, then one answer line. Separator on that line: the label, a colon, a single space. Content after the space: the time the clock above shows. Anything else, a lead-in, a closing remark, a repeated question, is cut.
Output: 12:51
